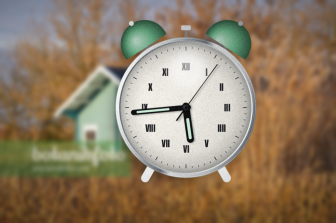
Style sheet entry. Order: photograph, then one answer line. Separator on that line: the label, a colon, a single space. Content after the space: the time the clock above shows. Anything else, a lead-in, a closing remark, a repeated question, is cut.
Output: 5:44:06
